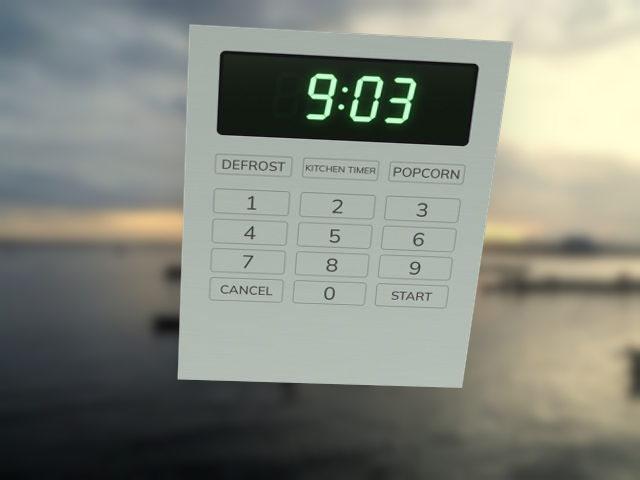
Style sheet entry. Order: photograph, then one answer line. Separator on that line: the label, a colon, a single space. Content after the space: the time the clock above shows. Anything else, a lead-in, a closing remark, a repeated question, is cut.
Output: 9:03
